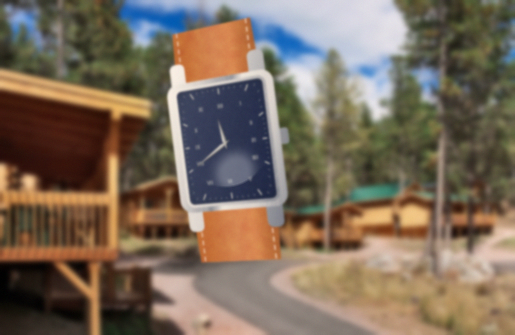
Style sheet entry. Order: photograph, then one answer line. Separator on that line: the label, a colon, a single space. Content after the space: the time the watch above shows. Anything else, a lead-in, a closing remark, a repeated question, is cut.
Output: 11:40
